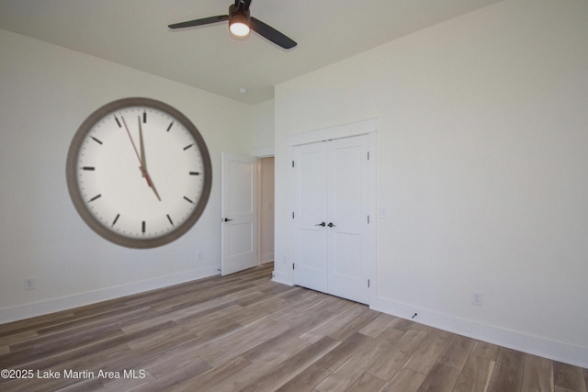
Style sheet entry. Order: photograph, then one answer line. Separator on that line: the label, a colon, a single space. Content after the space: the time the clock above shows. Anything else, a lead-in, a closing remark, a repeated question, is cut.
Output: 4:58:56
